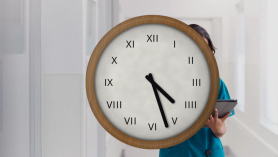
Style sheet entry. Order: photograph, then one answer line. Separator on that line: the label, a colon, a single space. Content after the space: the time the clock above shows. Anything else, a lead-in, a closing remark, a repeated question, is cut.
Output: 4:27
